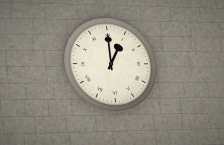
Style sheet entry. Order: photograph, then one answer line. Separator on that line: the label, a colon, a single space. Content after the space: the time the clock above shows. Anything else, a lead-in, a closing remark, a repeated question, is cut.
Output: 1:00
